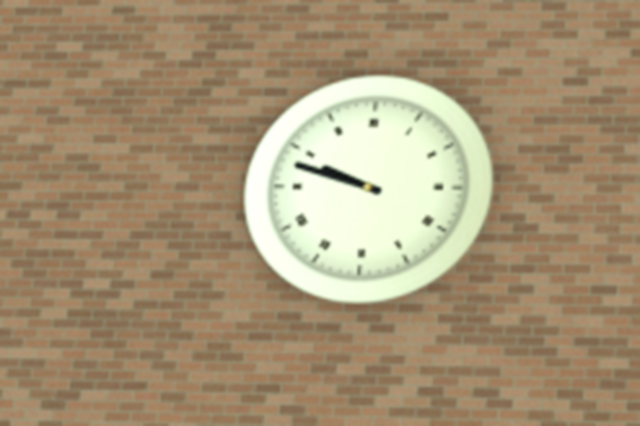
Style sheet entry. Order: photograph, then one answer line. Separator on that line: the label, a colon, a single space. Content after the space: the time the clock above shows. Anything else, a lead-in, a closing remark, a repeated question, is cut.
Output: 9:48
